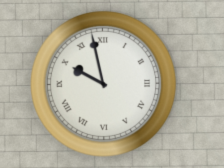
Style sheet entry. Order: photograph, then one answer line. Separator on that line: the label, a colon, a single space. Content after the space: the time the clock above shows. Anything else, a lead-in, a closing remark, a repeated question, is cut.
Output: 9:58
